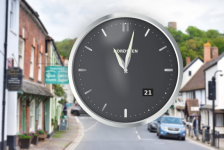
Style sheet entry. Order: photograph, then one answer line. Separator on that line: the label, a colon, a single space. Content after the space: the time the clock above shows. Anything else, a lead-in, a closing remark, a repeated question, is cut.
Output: 11:02
